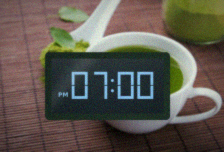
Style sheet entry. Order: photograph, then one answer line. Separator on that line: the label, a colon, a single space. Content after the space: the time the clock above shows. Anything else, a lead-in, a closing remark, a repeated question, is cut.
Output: 7:00
